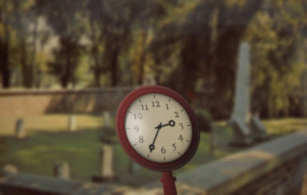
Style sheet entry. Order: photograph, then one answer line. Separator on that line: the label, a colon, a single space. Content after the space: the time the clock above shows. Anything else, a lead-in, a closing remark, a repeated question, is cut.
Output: 2:35
